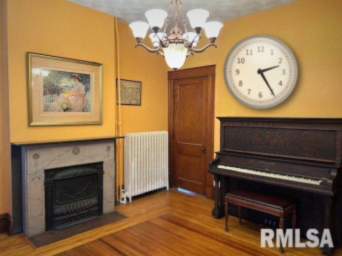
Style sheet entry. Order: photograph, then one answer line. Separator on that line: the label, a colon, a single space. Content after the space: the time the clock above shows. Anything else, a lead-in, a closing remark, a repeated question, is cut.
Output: 2:25
